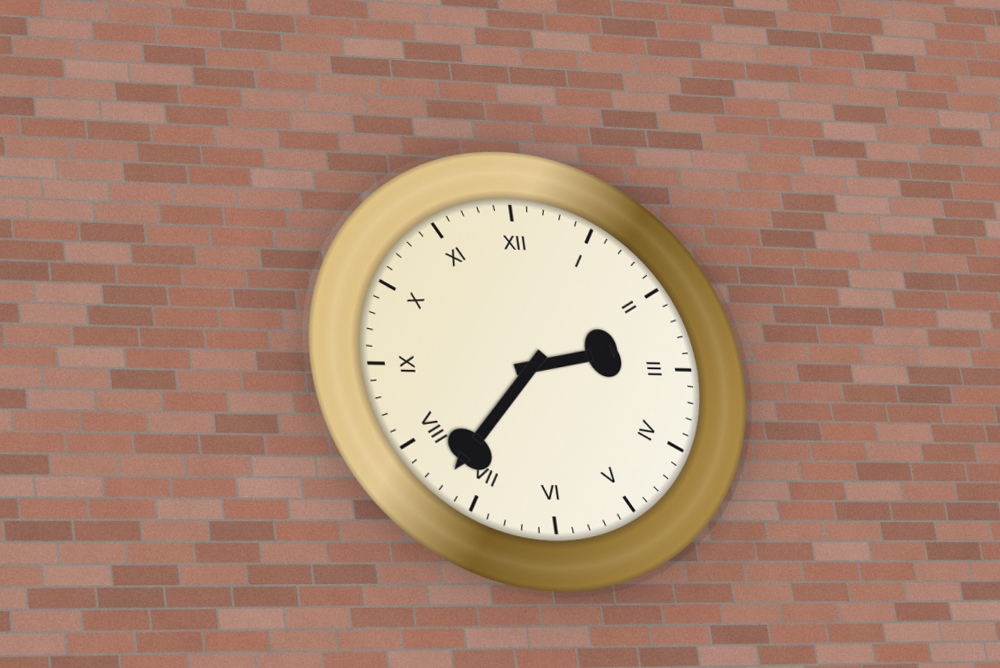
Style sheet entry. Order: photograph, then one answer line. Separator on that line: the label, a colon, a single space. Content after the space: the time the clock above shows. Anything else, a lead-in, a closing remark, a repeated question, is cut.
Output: 2:37
